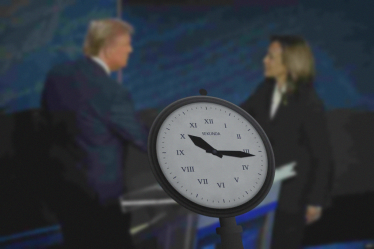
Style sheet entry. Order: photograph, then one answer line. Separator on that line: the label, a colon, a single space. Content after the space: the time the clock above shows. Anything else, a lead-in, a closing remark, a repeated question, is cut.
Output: 10:16
